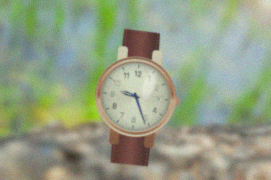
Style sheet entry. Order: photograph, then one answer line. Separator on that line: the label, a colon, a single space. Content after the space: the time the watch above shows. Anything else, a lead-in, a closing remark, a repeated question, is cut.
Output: 9:26
